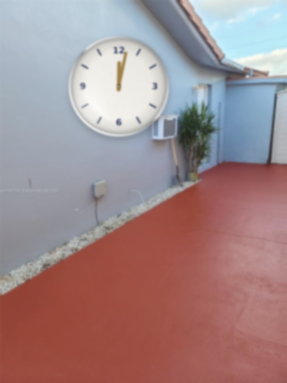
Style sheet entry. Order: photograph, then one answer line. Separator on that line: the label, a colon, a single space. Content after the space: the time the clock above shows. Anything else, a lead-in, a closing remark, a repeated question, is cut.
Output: 12:02
